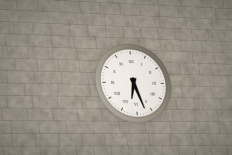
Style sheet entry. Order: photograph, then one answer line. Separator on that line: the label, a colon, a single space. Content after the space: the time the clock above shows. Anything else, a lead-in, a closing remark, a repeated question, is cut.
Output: 6:27
